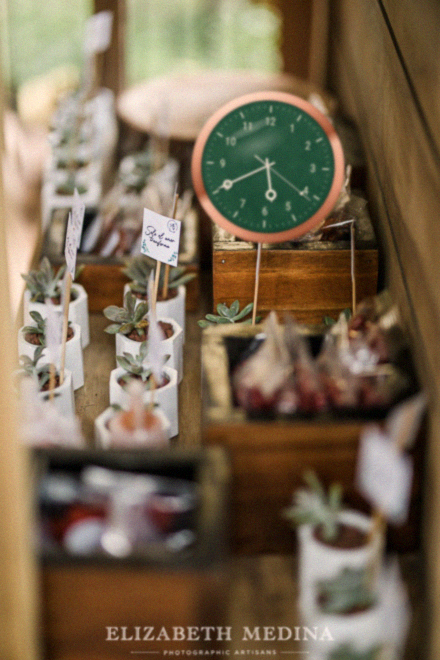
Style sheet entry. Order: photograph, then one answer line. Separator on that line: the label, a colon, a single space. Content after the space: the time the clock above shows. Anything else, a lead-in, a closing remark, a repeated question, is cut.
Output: 5:40:21
